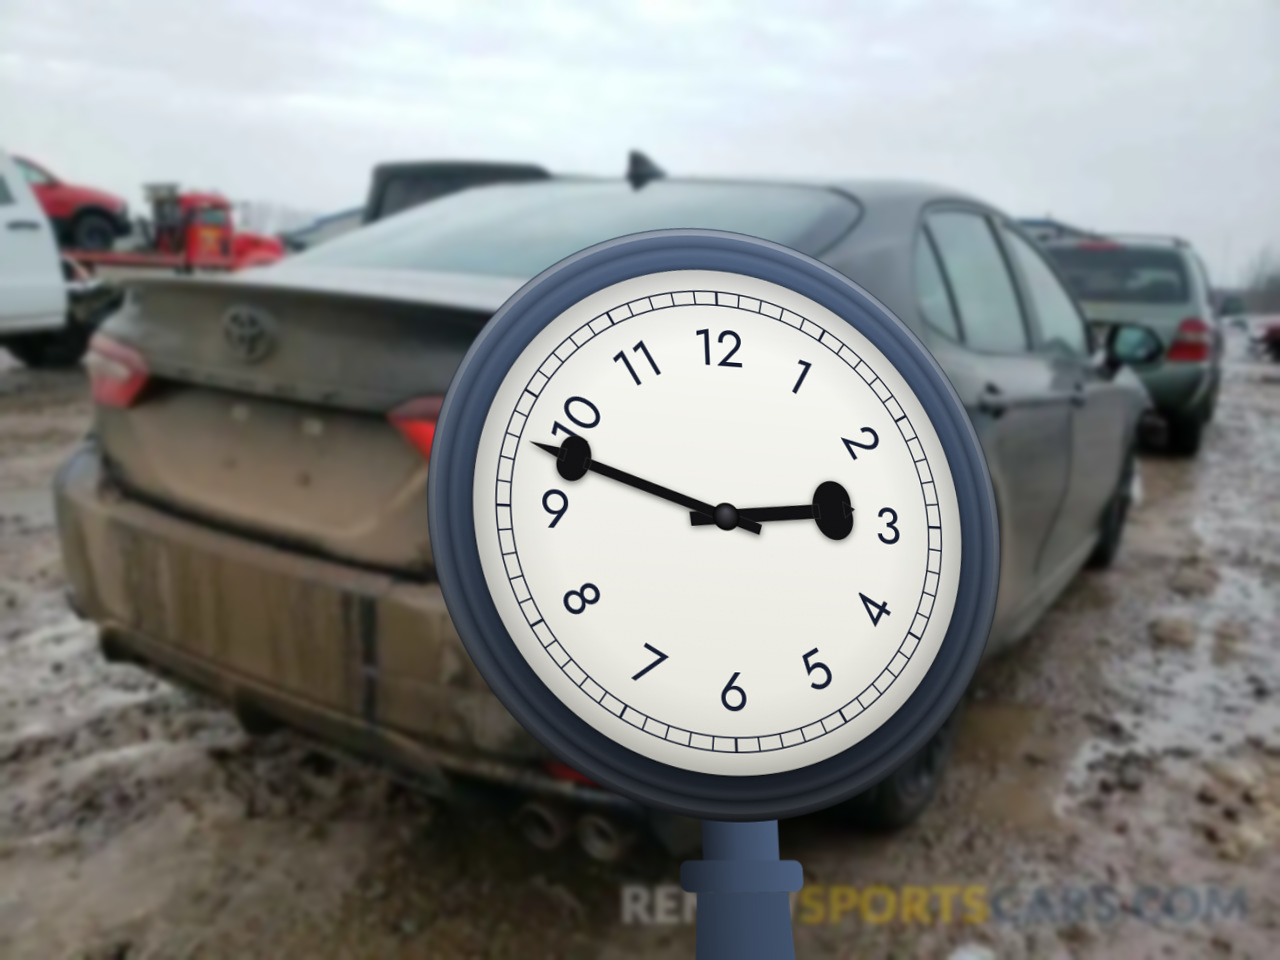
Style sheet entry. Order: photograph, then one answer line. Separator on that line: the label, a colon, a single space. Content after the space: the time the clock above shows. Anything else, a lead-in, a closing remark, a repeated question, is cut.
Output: 2:48
